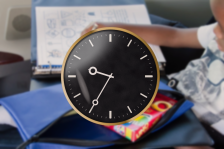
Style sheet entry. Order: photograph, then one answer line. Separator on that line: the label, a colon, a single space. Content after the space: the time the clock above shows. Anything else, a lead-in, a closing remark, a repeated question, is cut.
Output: 9:35
